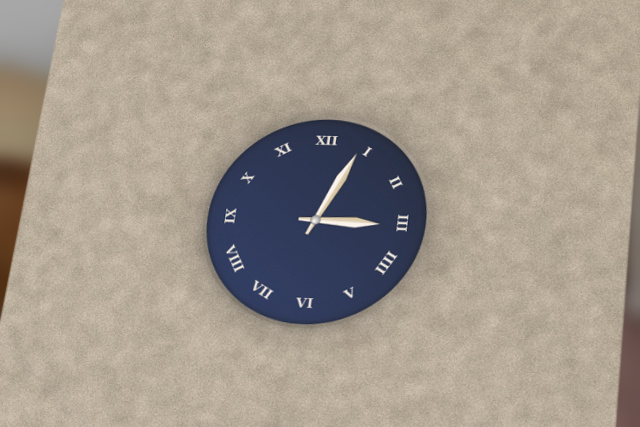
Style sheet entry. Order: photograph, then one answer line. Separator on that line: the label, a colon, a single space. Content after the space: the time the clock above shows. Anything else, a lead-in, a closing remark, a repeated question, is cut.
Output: 3:04
